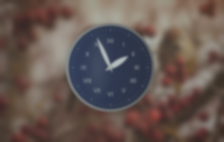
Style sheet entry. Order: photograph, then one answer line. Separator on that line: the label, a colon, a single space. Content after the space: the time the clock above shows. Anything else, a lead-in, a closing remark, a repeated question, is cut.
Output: 1:56
